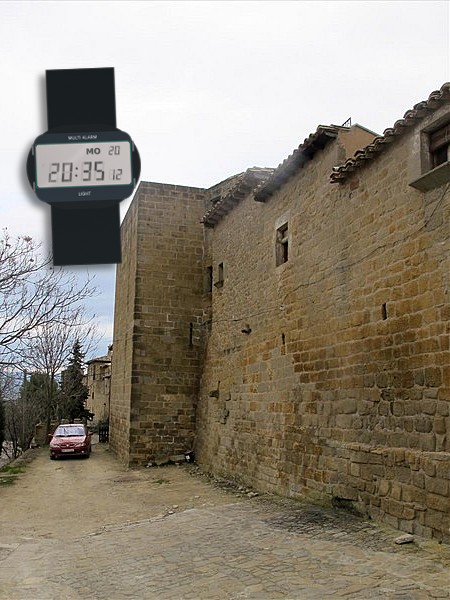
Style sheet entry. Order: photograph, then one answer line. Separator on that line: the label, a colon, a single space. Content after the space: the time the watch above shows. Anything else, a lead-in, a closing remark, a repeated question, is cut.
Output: 20:35:12
